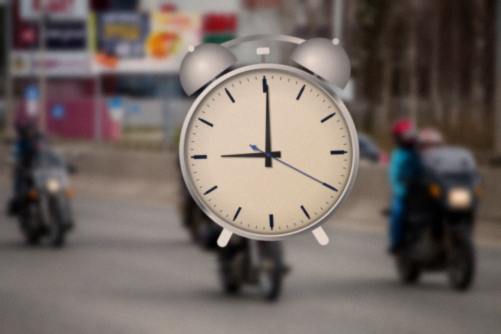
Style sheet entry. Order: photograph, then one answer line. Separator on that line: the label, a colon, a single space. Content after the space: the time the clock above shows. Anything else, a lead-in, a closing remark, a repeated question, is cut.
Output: 9:00:20
